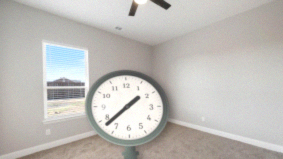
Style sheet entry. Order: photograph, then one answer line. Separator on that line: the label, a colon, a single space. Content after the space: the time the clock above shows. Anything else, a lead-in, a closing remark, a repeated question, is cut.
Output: 1:38
